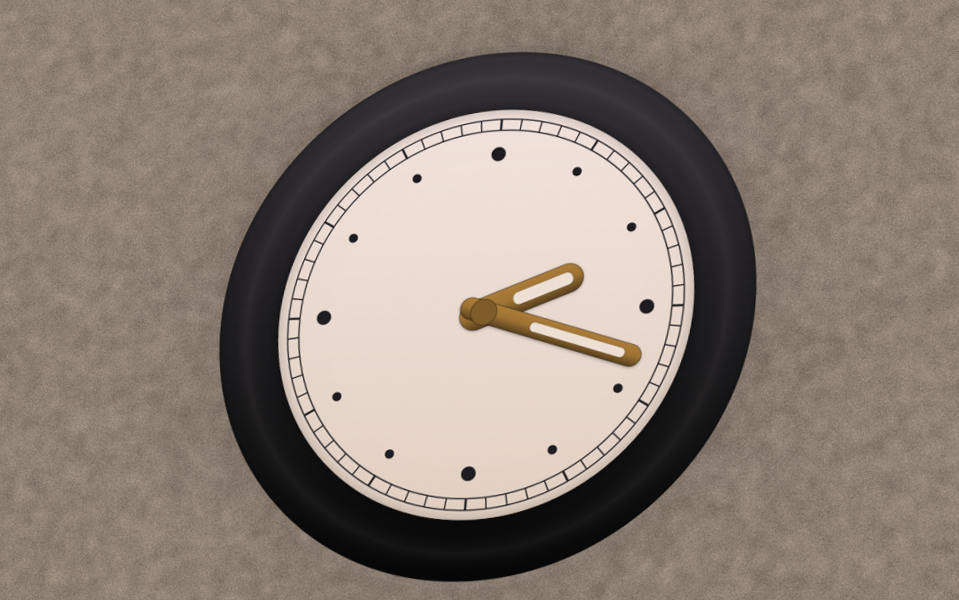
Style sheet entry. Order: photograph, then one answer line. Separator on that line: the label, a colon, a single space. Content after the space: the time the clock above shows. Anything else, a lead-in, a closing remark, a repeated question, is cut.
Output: 2:18
